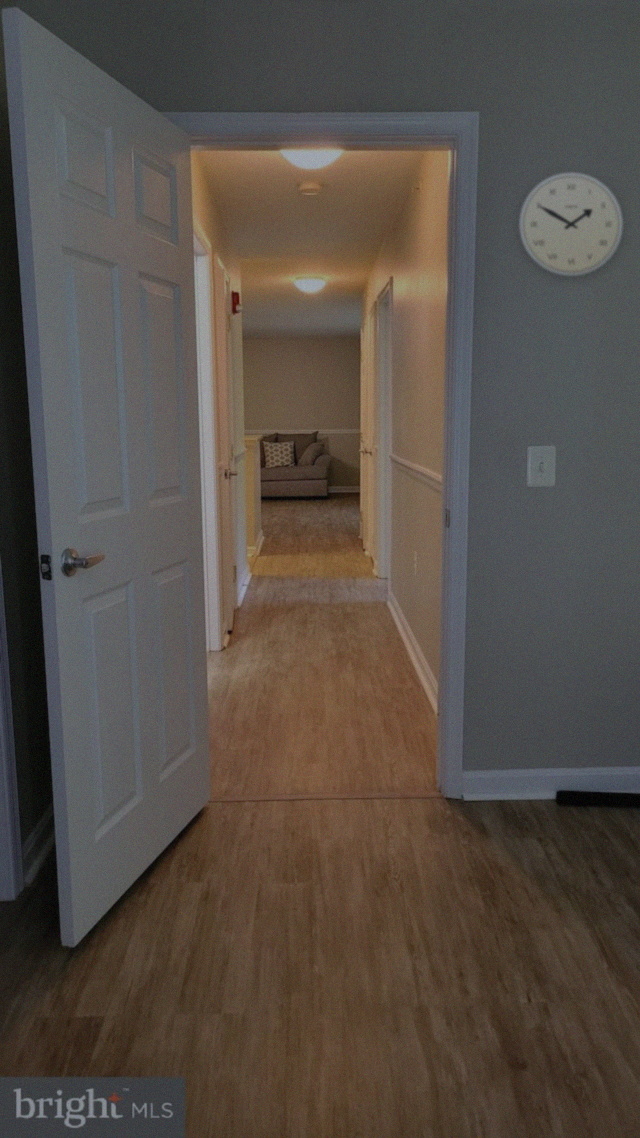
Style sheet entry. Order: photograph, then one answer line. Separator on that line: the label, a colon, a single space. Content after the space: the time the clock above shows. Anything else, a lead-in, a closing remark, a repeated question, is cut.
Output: 1:50
